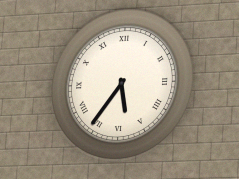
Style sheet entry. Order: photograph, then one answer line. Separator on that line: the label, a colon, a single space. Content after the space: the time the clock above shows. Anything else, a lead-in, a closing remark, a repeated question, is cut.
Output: 5:36
